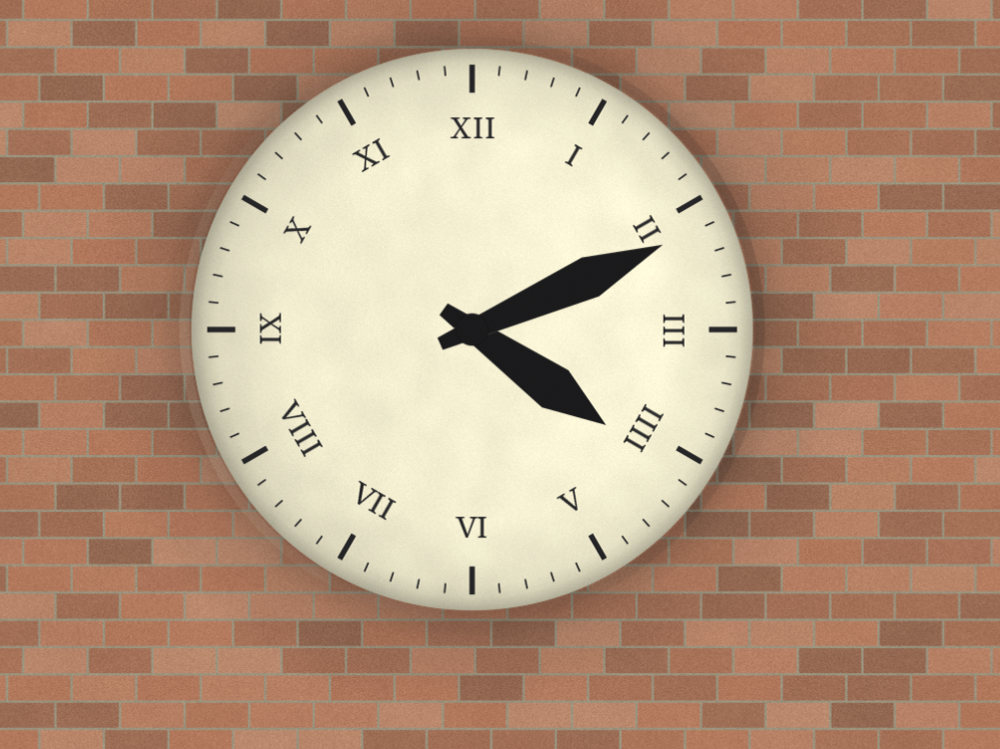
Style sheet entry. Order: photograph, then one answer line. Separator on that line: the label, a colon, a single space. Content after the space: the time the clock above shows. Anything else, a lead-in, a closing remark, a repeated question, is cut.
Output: 4:11
